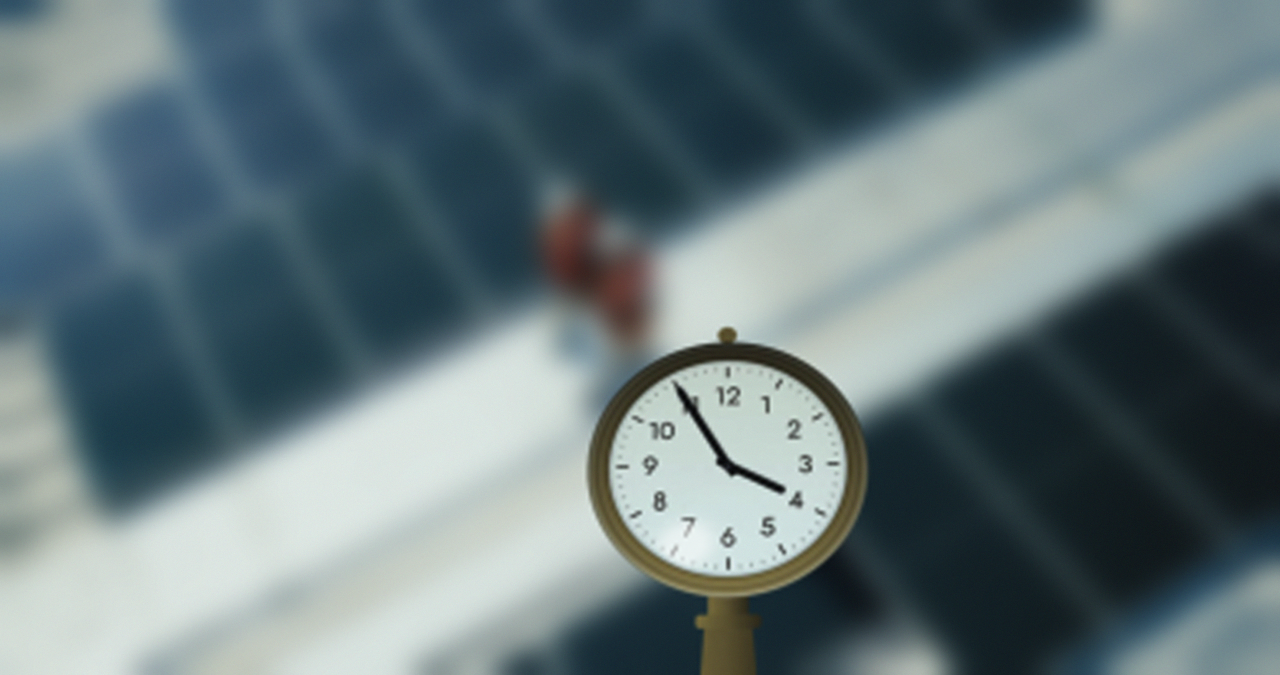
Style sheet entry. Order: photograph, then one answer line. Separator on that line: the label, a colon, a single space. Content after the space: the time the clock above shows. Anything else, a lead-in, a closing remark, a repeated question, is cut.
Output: 3:55
